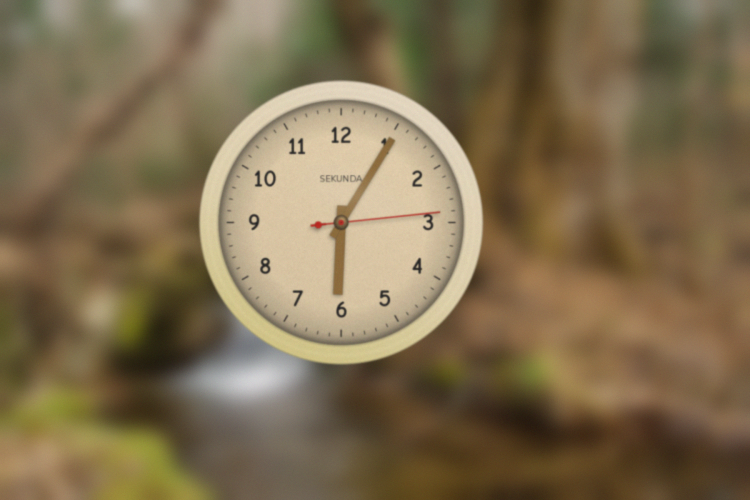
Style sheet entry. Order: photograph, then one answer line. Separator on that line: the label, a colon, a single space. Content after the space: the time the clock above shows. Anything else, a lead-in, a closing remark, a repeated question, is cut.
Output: 6:05:14
